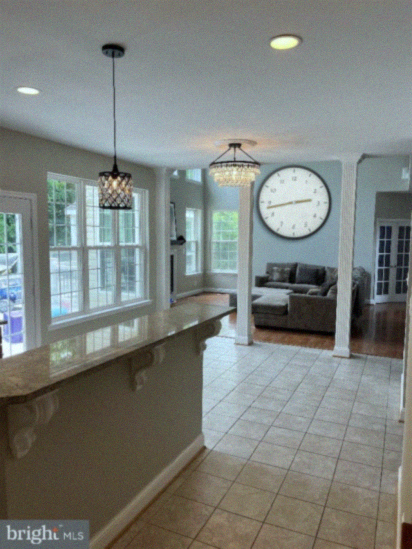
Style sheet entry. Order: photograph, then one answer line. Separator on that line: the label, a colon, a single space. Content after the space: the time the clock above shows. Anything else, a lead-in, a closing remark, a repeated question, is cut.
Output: 2:43
